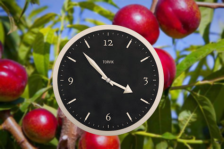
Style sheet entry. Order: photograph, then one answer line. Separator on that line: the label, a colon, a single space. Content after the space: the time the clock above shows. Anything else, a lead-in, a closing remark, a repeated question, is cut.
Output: 3:53
